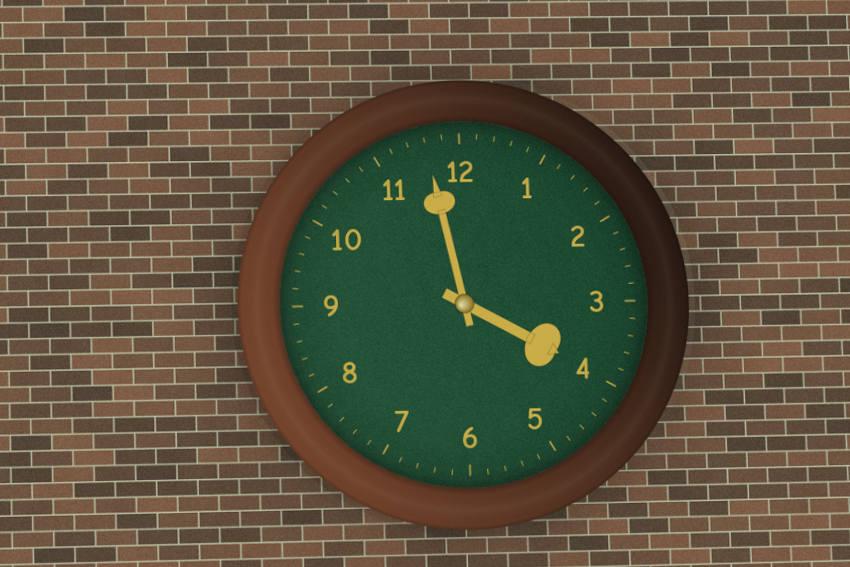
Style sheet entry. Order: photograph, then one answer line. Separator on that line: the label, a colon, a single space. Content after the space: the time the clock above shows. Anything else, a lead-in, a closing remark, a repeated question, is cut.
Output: 3:58
